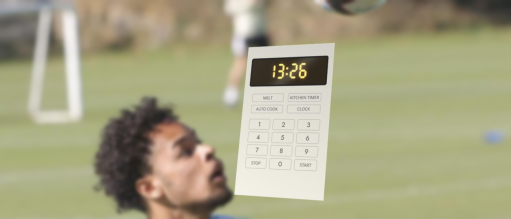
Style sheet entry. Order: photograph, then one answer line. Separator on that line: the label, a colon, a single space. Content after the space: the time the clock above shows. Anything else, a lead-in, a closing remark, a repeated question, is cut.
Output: 13:26
